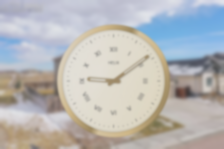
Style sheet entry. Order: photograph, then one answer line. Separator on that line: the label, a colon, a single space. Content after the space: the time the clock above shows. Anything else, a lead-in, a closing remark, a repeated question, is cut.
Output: 9:09
